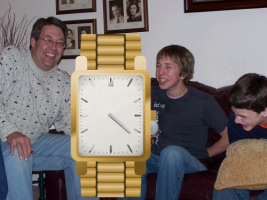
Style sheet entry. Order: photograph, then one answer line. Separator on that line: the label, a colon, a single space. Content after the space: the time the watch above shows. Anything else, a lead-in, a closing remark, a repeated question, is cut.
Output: 4:22
